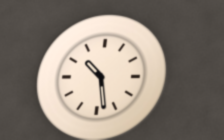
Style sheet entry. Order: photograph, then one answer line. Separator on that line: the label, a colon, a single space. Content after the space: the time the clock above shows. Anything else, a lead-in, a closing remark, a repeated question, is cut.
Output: 10:28
